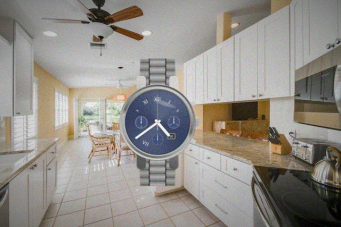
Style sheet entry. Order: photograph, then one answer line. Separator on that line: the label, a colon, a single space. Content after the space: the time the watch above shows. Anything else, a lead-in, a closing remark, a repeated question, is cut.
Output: 4:39
